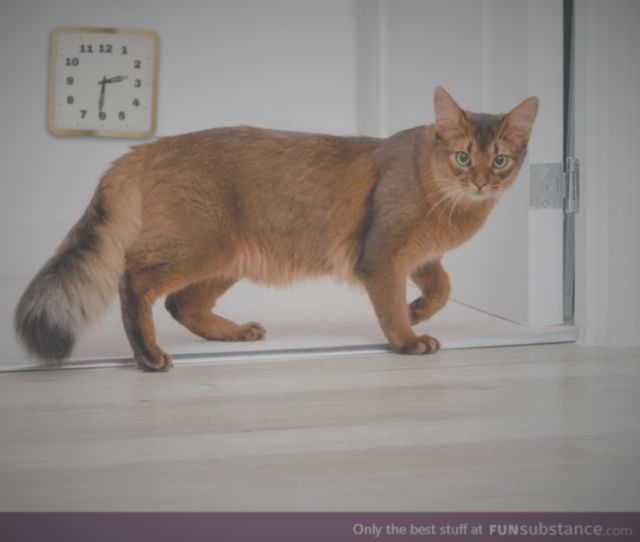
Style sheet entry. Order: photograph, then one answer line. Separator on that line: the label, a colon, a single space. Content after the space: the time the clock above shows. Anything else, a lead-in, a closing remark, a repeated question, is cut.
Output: 2:31
